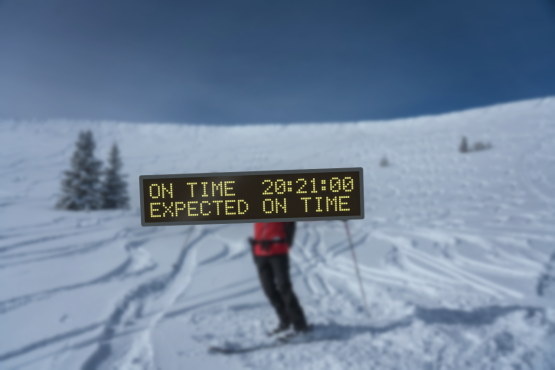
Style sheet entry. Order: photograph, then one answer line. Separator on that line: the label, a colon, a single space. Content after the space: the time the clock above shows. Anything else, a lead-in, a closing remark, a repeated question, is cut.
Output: 20:21:00
